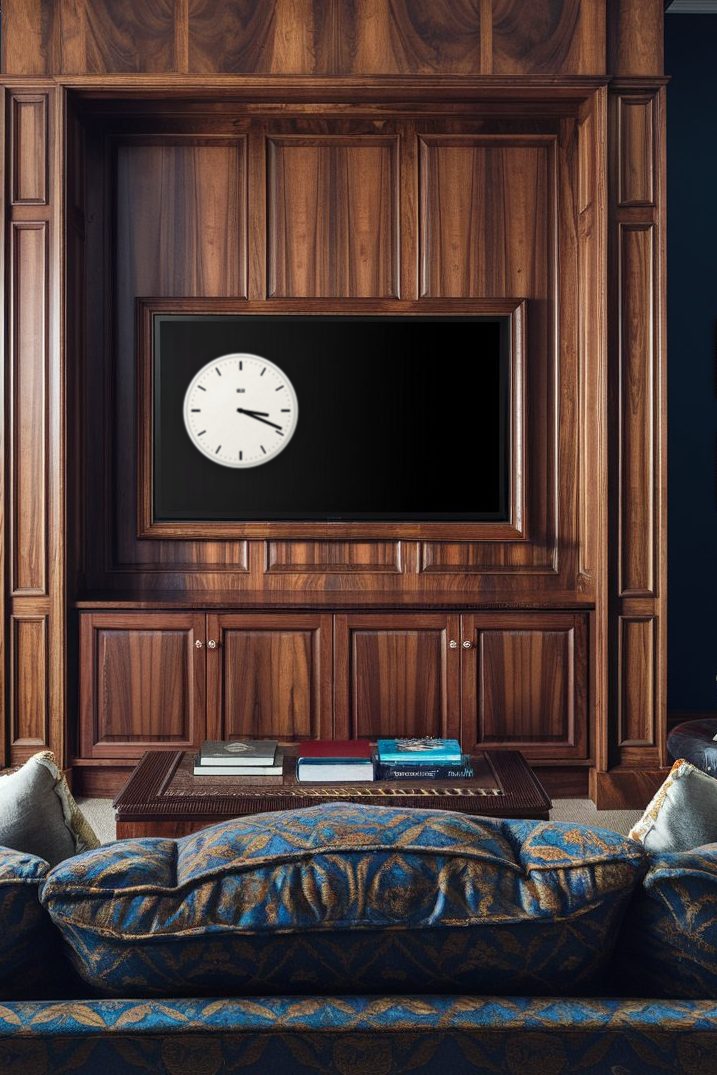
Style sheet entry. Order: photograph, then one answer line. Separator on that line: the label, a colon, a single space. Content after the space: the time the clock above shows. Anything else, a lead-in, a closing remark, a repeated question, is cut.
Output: 3:19
